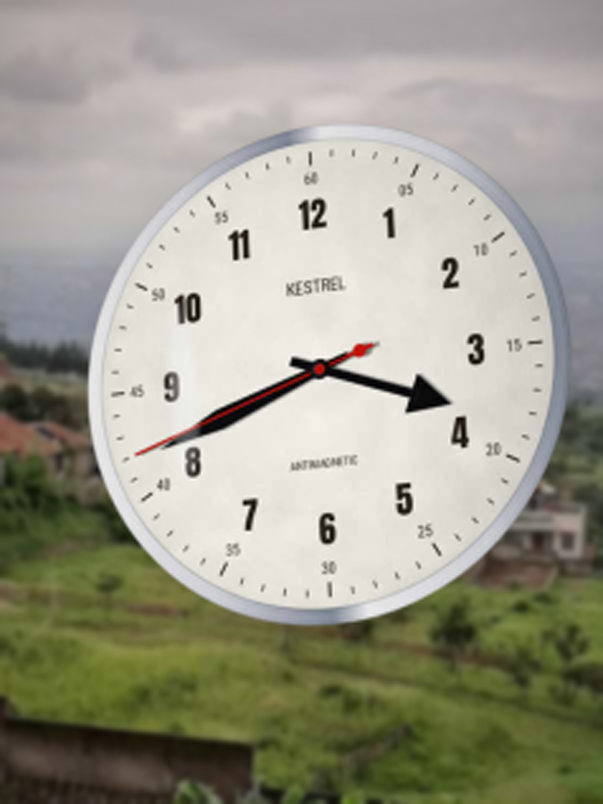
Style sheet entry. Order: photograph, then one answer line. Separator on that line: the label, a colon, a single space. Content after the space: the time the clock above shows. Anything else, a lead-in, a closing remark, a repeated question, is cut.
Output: 3:41:42
